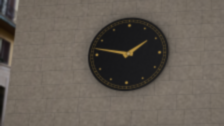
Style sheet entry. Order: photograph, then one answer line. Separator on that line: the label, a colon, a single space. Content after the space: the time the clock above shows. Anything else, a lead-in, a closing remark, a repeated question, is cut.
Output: 1:47
